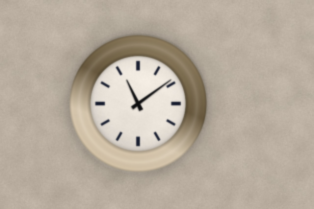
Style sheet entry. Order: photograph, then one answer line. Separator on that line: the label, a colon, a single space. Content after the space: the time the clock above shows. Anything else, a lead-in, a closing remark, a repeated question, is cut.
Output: 11:09
